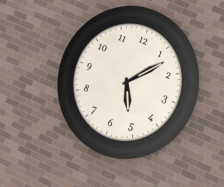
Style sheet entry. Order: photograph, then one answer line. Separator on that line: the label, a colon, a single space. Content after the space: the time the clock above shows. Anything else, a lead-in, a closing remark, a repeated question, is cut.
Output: 5:07
